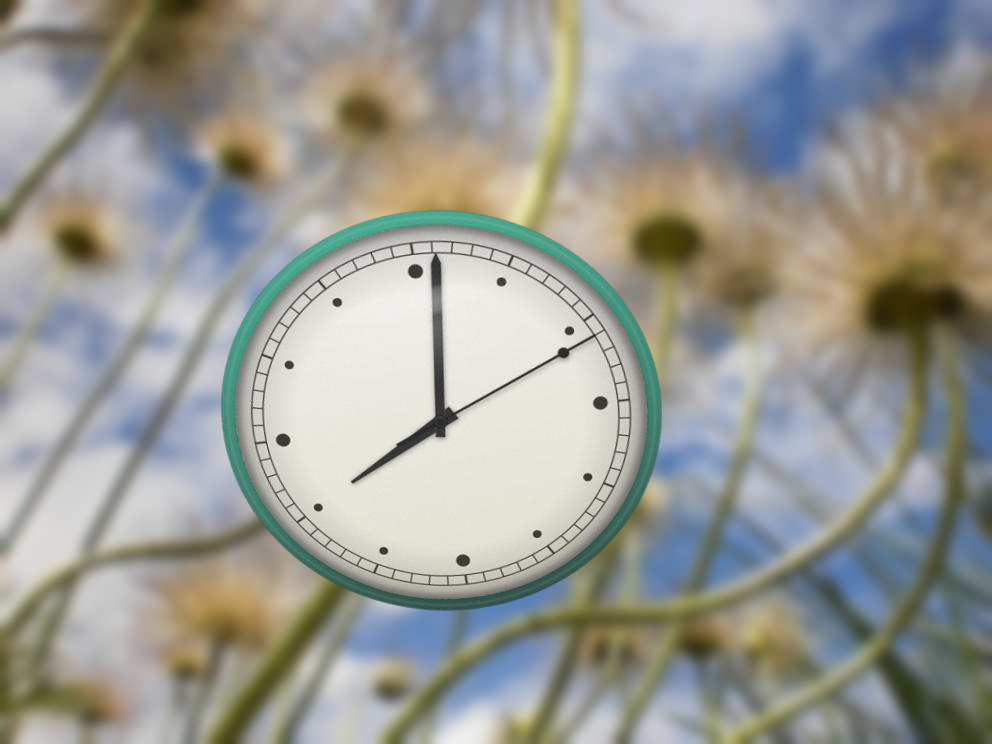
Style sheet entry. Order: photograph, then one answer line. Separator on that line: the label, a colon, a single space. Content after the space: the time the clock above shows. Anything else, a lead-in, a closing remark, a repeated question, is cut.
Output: 8:01:11
